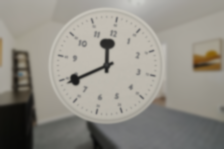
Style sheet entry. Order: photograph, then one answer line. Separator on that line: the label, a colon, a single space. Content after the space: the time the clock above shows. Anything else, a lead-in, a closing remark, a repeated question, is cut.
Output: 11:39
